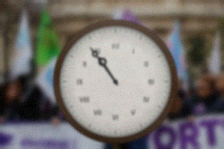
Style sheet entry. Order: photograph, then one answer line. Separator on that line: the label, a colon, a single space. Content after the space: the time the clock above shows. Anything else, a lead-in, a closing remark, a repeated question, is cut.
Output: 10:54
